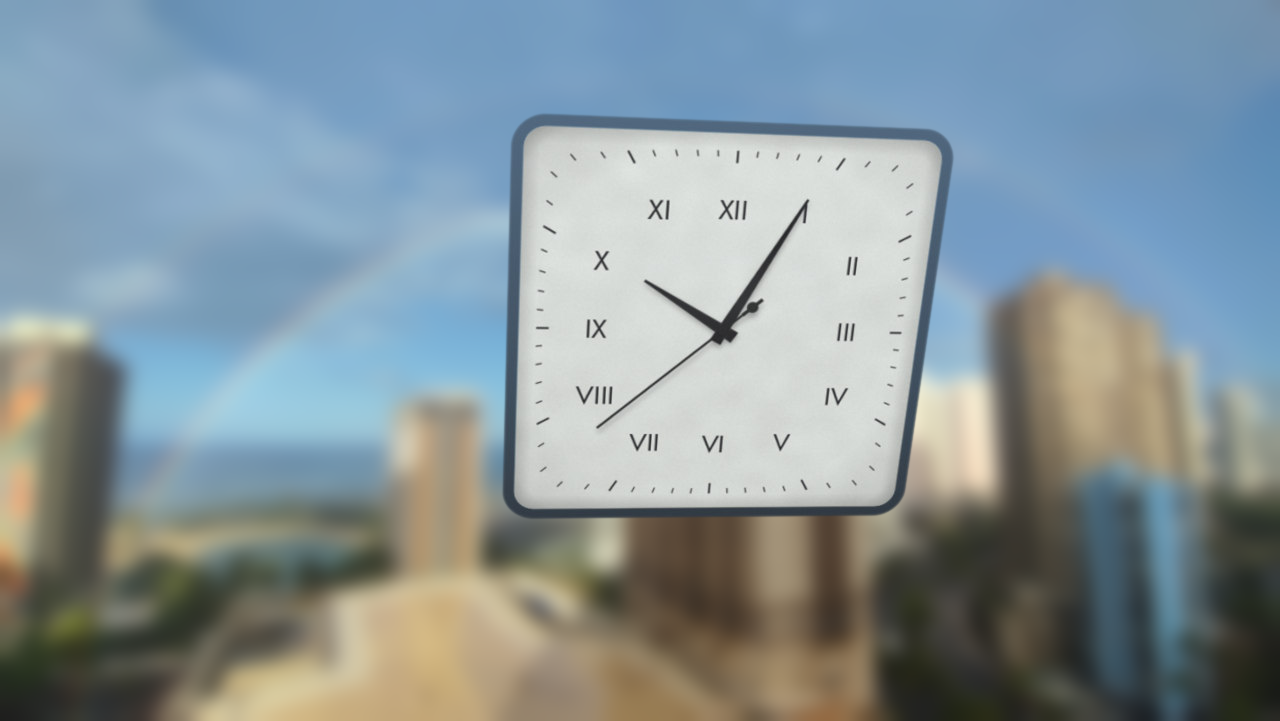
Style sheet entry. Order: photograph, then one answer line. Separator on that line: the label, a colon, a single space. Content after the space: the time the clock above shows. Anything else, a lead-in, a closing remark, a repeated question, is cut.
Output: 10:04:38
